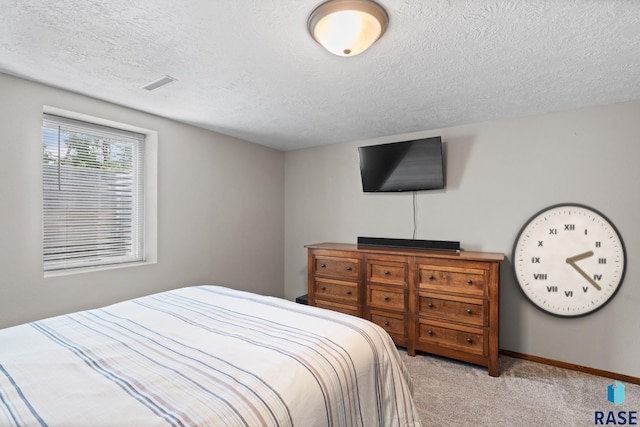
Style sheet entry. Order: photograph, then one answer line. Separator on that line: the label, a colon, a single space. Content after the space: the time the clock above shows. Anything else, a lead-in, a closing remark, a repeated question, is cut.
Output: 2:22
